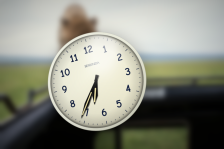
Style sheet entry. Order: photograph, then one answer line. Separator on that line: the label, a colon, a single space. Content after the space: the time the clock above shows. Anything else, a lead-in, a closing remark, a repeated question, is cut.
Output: 6:36
